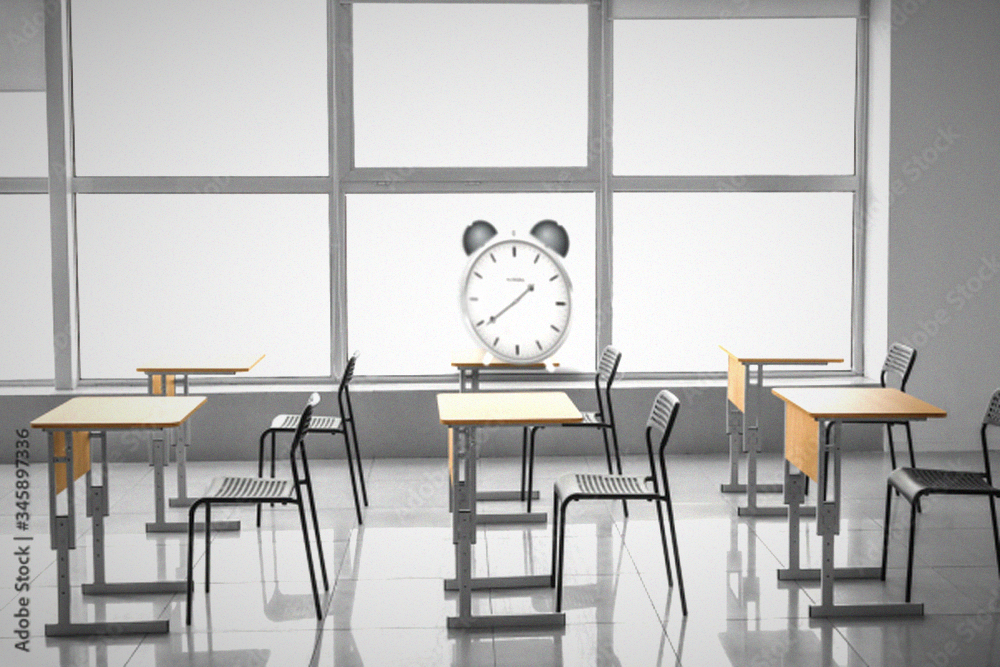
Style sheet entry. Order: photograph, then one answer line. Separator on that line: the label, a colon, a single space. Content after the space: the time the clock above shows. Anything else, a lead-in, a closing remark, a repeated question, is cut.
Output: 1:39
